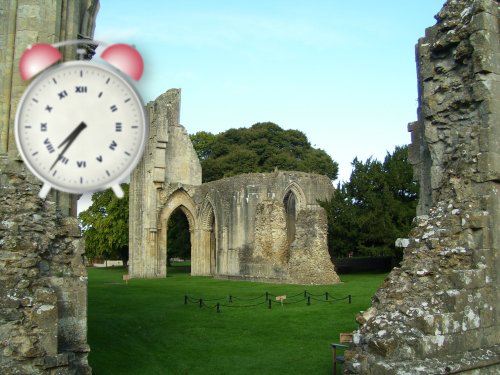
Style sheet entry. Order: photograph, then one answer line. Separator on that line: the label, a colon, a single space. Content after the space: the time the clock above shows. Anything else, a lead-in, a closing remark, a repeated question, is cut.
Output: 7:36
